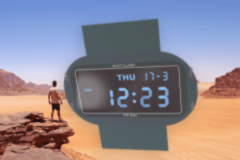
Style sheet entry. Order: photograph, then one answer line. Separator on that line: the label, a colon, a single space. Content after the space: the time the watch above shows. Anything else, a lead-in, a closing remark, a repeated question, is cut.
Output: 12:23
